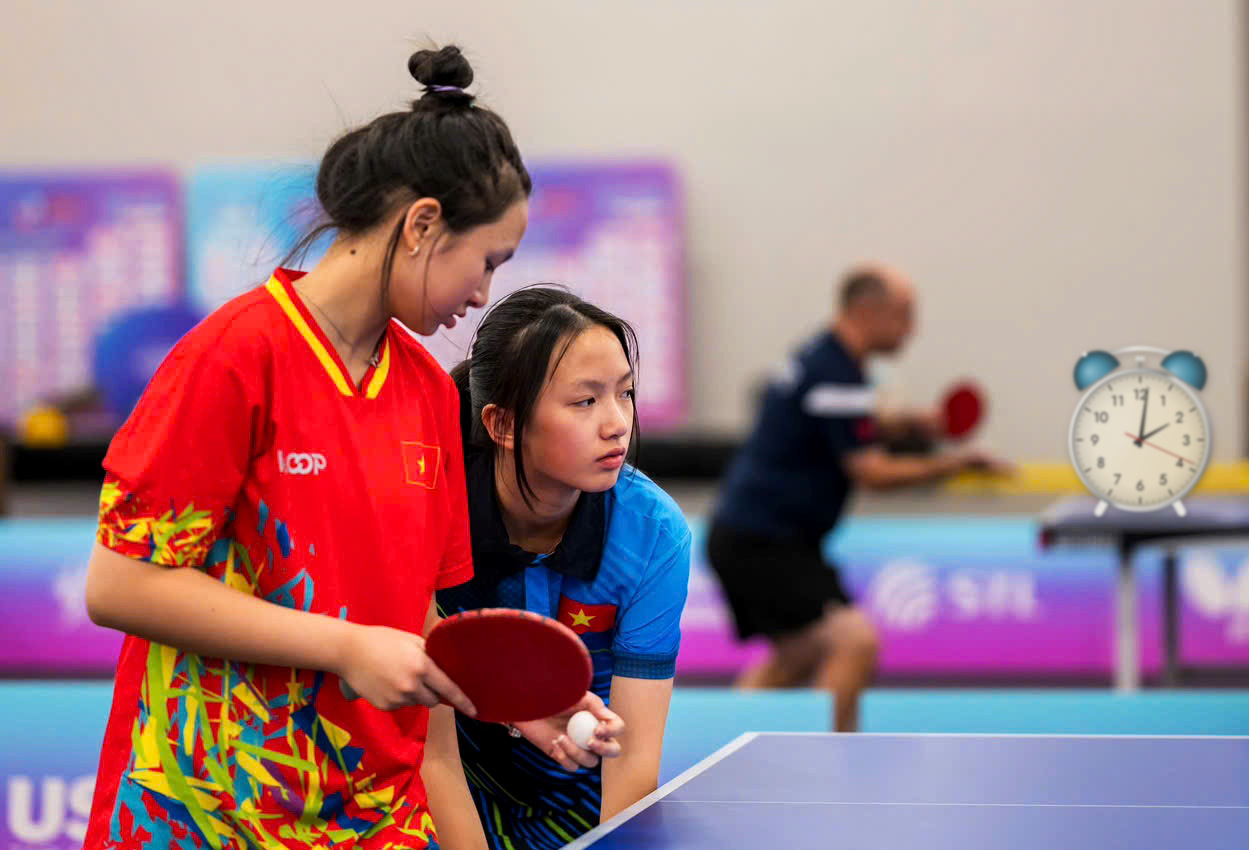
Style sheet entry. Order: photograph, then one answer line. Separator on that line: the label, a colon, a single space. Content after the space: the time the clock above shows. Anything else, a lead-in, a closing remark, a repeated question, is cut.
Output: 2:01:19
